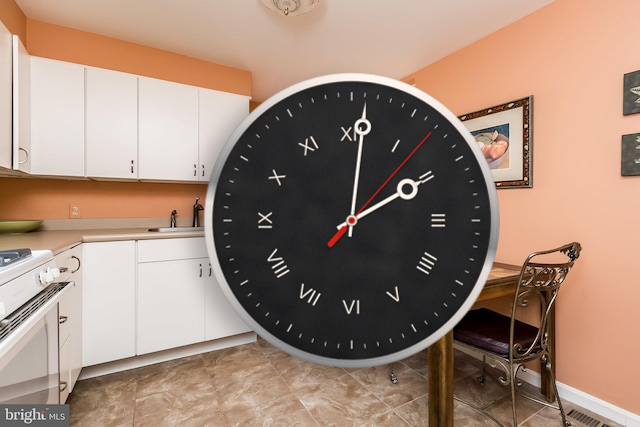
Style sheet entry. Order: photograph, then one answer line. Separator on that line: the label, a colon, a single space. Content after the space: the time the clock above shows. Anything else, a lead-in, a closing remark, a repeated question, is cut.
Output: 2:01:07
